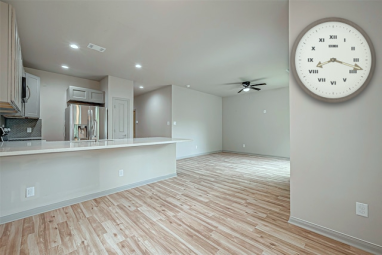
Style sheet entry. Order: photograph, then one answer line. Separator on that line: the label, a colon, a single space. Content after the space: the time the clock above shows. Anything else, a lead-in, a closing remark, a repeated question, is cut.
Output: 8:18
